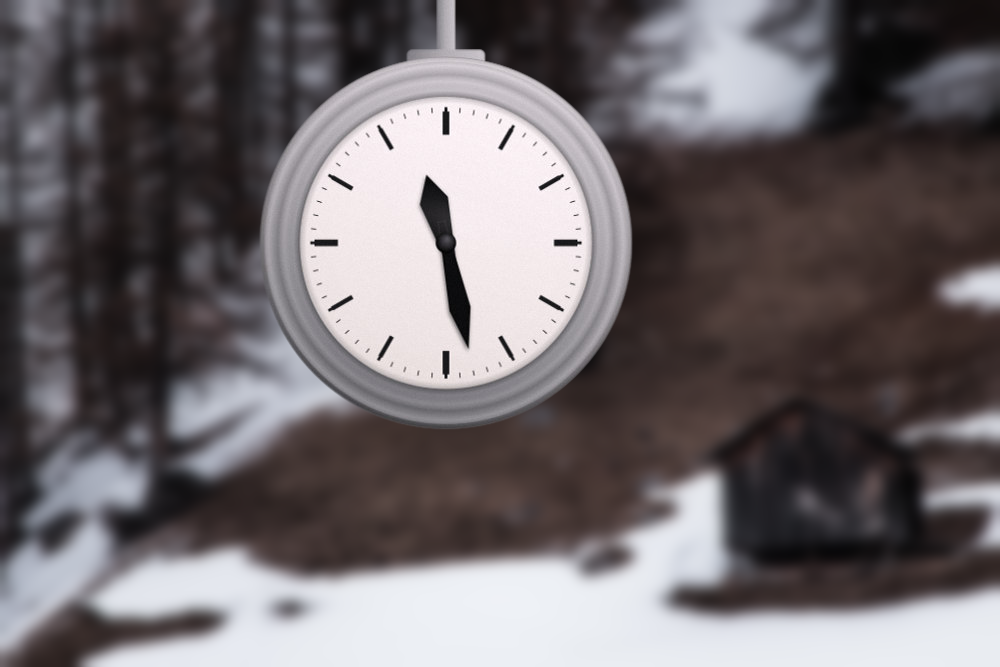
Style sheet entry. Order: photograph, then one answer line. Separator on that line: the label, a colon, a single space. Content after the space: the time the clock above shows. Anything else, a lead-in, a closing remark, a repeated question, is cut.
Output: 11:28
